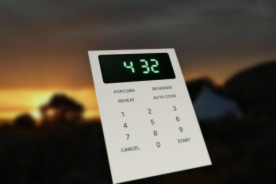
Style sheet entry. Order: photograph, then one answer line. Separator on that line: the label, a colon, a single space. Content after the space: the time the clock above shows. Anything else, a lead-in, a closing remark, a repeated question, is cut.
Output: 4:32
